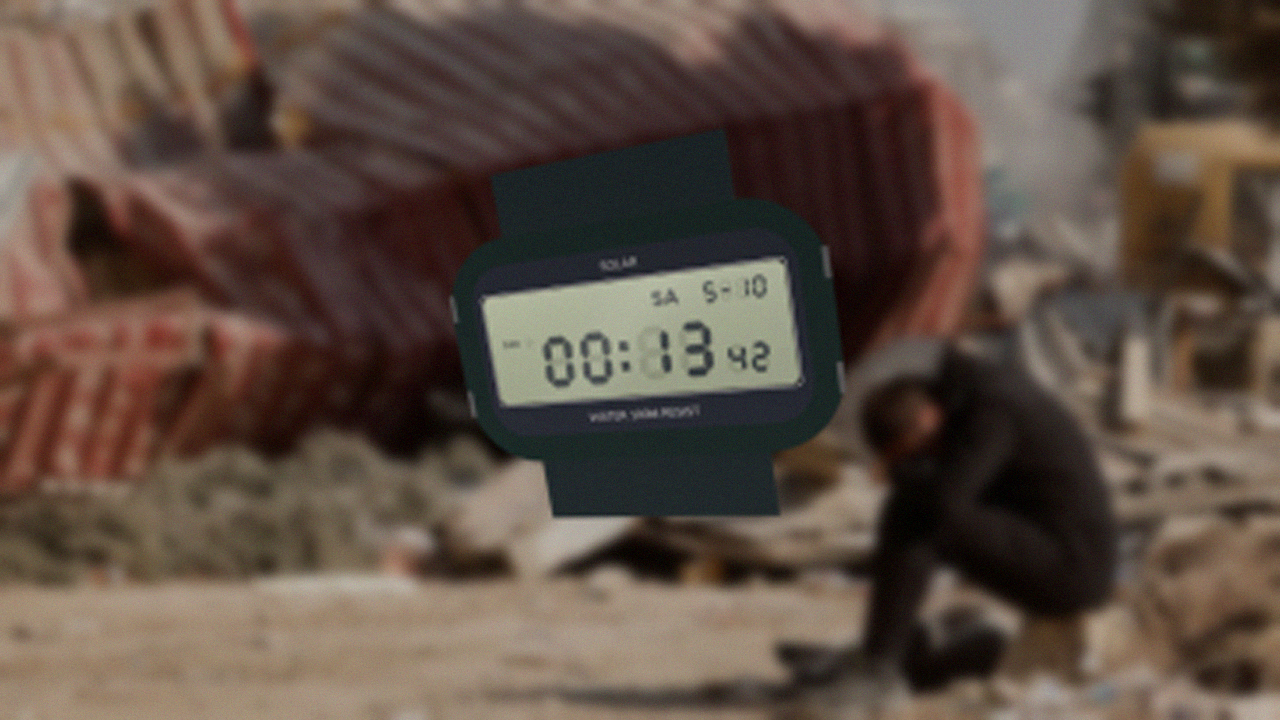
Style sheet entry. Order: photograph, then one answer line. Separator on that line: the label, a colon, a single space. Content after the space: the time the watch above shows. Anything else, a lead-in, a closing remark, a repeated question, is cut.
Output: 0:13:42
